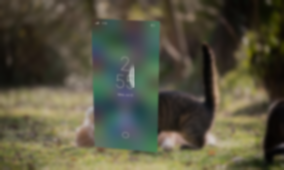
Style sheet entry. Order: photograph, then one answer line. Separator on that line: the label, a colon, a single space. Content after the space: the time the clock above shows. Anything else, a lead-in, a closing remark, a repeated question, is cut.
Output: 2:55
